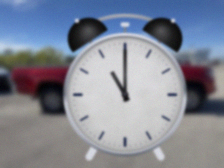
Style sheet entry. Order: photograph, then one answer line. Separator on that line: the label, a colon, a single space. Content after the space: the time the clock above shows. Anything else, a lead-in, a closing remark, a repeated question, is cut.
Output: 11:00
